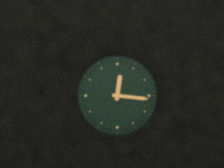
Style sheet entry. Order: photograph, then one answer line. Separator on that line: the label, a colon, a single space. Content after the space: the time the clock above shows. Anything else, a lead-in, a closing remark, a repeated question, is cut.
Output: 12:16
